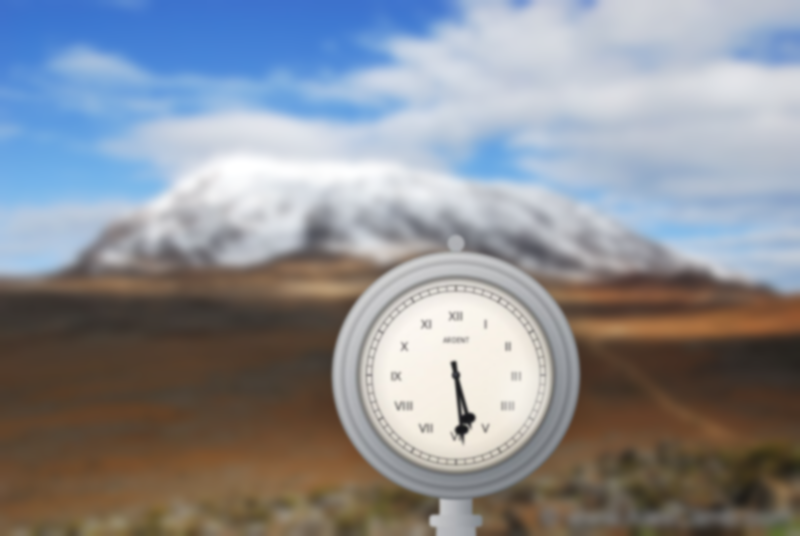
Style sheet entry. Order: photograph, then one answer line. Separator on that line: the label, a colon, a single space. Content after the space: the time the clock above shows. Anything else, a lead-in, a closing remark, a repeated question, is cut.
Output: 5:29
